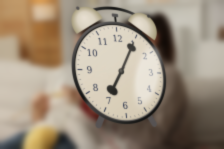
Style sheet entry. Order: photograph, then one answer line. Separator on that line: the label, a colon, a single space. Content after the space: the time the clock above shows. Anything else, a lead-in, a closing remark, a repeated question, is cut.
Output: 7:05
